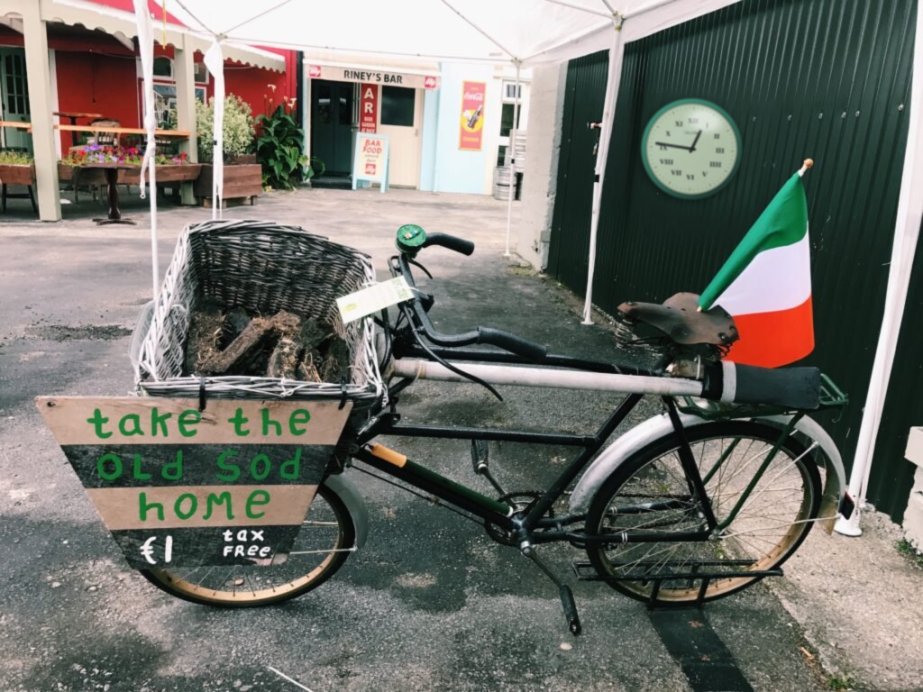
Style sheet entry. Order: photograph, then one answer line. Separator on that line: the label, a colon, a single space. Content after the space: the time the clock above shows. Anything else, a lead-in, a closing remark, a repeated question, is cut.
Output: 12:46
